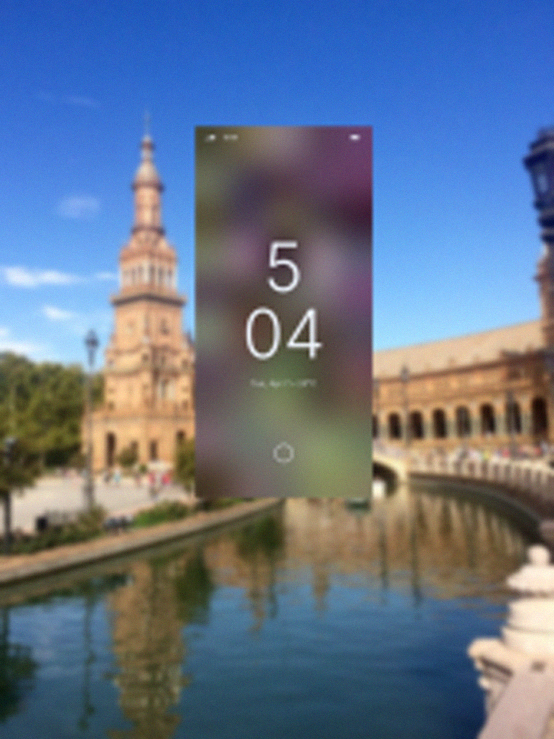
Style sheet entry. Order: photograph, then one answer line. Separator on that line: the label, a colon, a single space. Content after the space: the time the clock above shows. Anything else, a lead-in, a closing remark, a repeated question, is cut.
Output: 5:04
